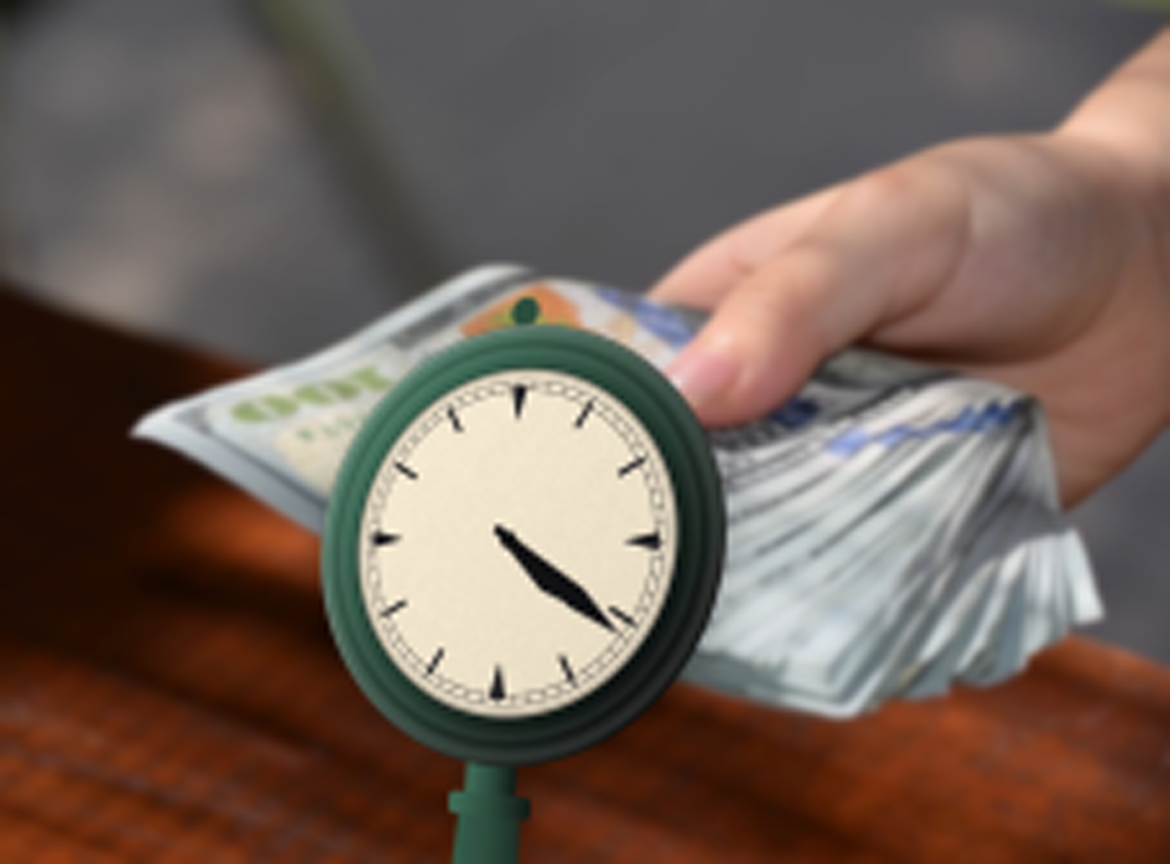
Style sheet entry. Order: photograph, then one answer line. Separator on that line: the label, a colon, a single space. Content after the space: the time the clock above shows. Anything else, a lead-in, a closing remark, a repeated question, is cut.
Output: 4:21
